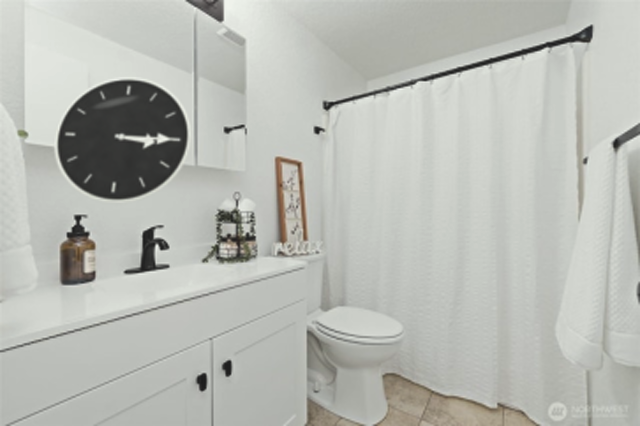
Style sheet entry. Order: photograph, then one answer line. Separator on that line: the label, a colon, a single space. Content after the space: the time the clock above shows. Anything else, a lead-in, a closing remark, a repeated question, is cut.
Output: 3:15
